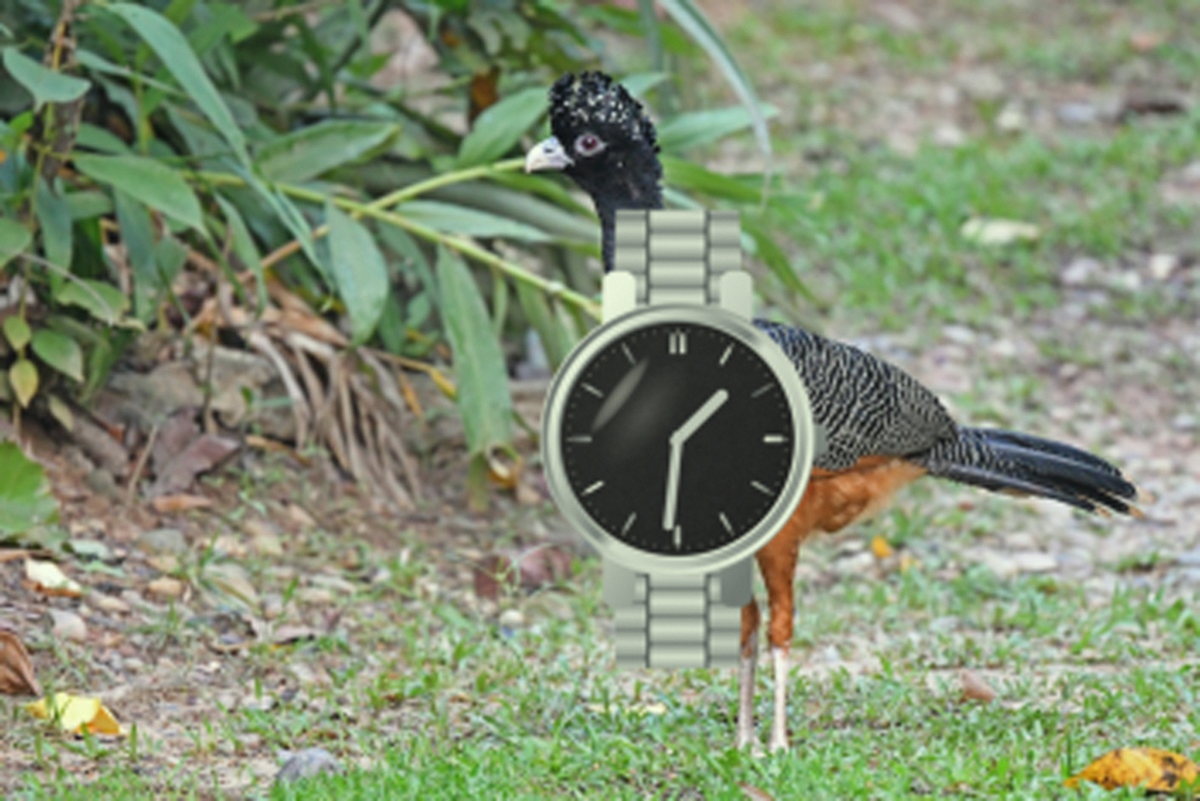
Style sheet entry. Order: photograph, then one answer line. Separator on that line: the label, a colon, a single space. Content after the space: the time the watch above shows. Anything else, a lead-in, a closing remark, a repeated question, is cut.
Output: 1:31
